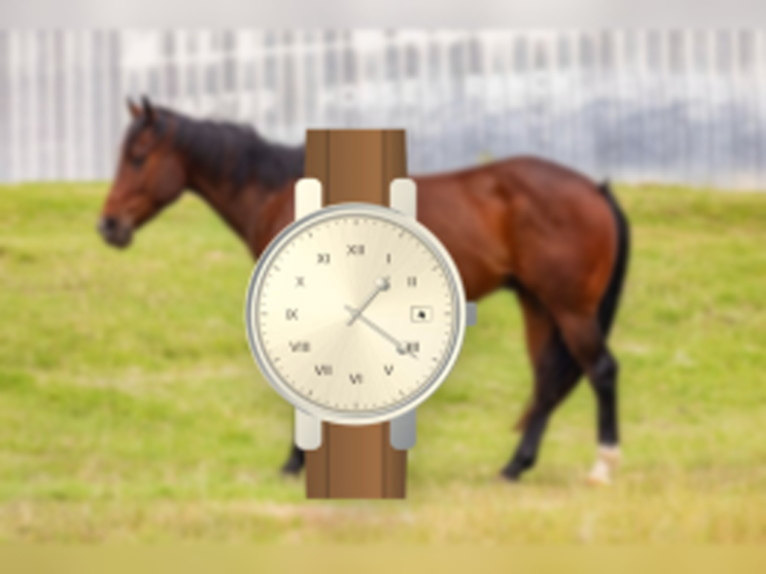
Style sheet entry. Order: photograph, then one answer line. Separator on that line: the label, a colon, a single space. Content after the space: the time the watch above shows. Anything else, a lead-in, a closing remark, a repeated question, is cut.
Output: 1:21
